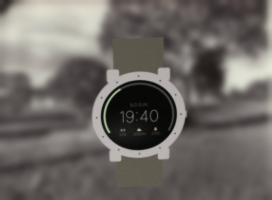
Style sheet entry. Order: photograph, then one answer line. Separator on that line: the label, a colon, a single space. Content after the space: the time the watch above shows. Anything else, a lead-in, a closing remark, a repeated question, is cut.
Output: 19:40
